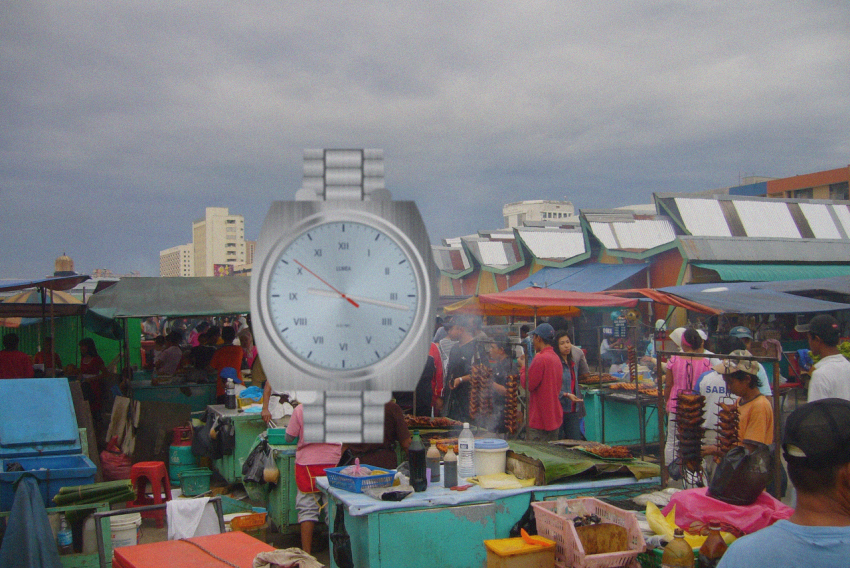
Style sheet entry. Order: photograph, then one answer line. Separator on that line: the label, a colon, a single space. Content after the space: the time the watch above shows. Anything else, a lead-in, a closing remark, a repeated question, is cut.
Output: 9:16:51
